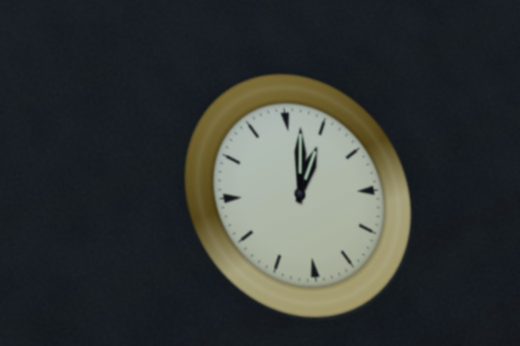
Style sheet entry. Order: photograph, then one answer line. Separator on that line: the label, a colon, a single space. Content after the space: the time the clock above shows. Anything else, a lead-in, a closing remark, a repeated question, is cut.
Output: 1:02
